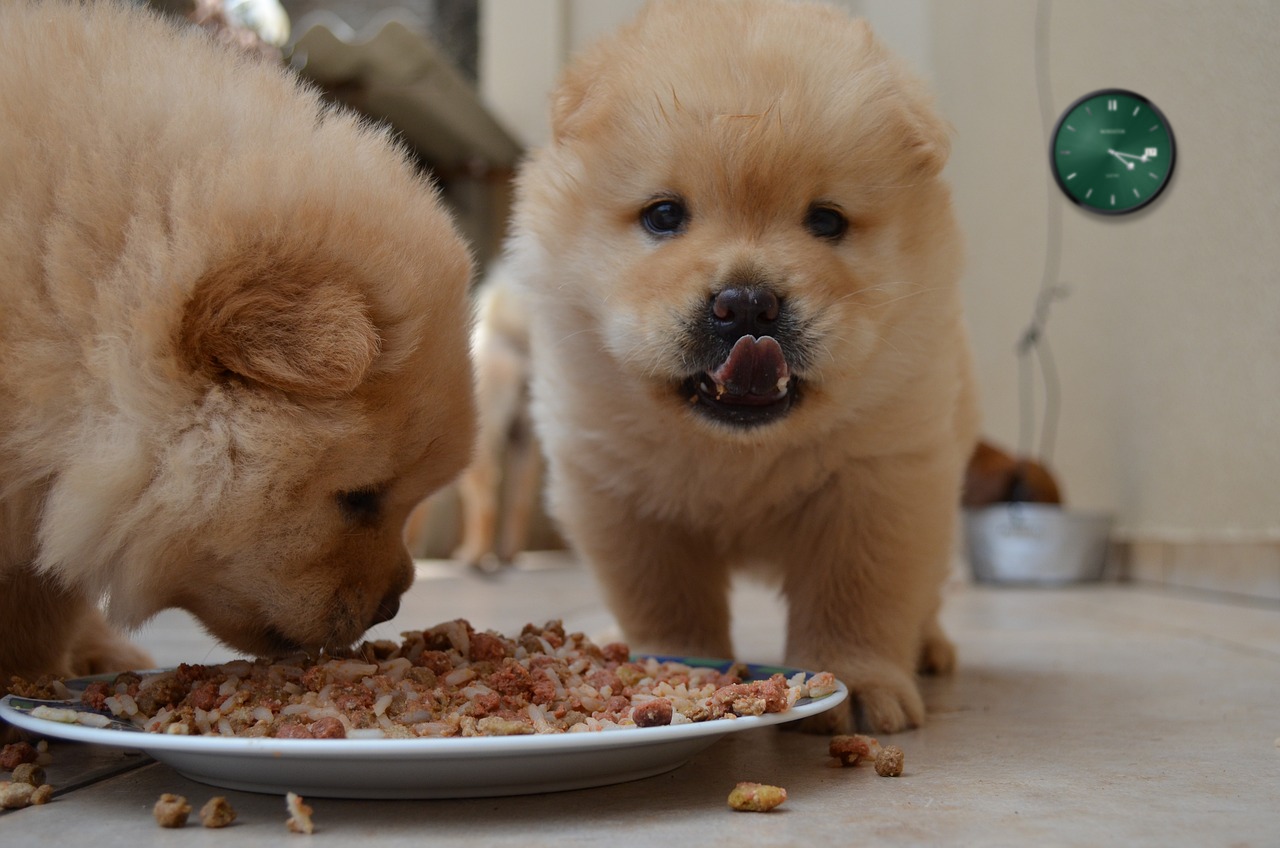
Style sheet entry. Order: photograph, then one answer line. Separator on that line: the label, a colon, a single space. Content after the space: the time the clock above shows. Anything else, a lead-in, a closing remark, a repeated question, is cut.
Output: 4:17
